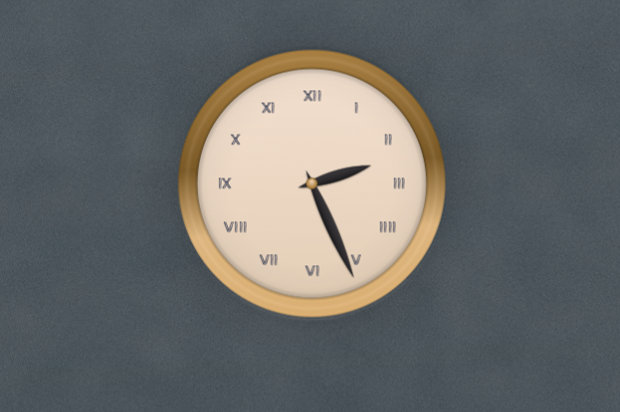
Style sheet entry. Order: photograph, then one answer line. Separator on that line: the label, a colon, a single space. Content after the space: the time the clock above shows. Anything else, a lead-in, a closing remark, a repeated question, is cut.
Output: 2:26
